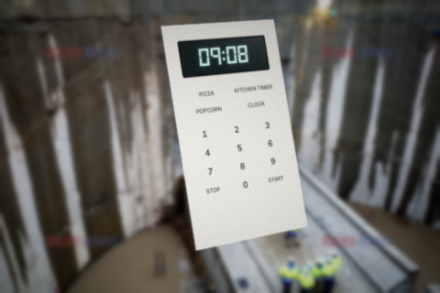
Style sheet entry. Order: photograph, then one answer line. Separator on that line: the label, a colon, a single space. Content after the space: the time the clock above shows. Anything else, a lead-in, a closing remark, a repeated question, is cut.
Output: 9:08
